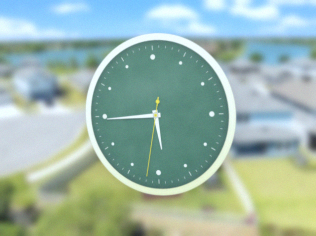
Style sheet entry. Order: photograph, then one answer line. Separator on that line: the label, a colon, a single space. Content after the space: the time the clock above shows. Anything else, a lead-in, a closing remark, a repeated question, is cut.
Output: 5:44:32
